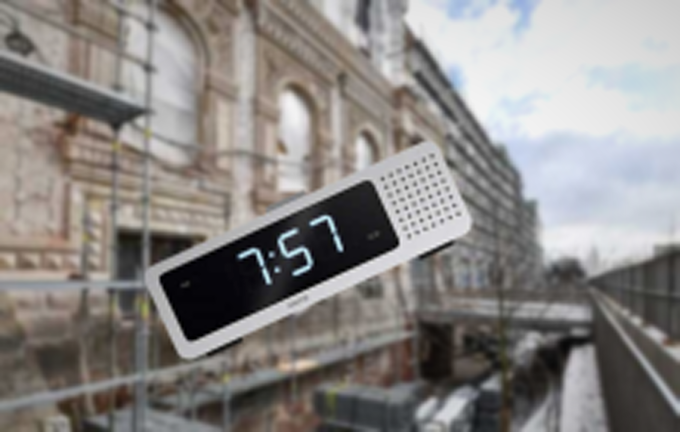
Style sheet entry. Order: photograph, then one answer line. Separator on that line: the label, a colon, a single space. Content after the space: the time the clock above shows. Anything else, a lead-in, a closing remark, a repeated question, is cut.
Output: 7:57
